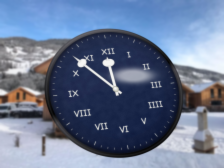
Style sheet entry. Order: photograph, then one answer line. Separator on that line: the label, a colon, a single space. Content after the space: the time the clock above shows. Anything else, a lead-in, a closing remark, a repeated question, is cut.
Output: 11:53
